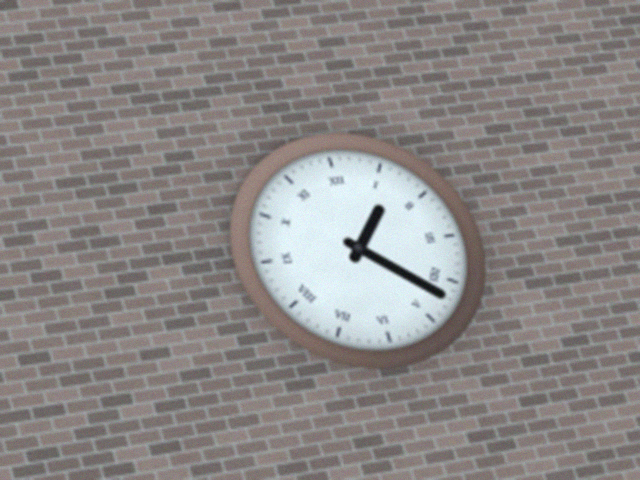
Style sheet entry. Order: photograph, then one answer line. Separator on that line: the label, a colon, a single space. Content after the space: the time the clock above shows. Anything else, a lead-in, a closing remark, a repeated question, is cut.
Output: 1:22
